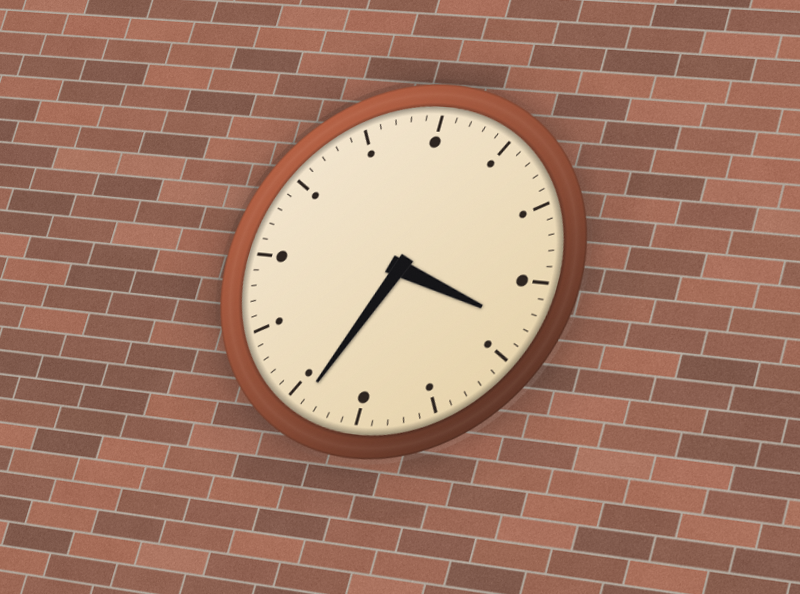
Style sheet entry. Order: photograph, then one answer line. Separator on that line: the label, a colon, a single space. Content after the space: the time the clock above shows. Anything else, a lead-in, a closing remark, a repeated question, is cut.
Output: 3:34
